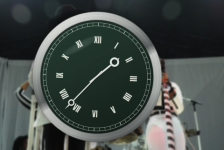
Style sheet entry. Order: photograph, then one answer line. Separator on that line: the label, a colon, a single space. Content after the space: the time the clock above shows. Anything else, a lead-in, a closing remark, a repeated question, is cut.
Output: 1:37
